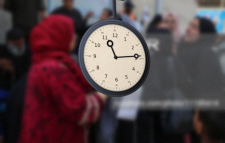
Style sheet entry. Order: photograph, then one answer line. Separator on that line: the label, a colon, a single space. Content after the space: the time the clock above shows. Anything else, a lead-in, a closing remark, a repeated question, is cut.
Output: 11:14
